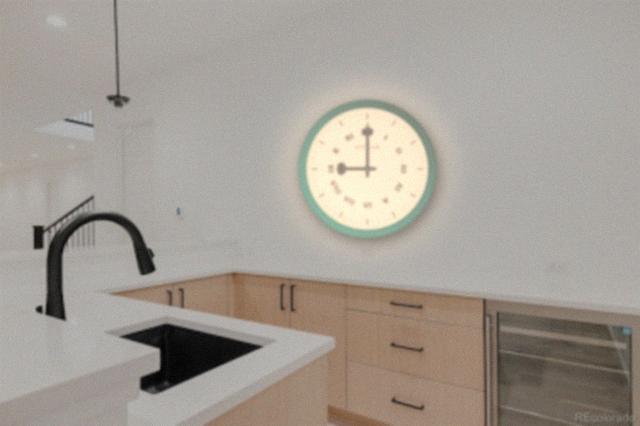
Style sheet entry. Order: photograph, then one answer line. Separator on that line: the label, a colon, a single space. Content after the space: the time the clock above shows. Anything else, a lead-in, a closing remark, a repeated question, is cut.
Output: 9:00
